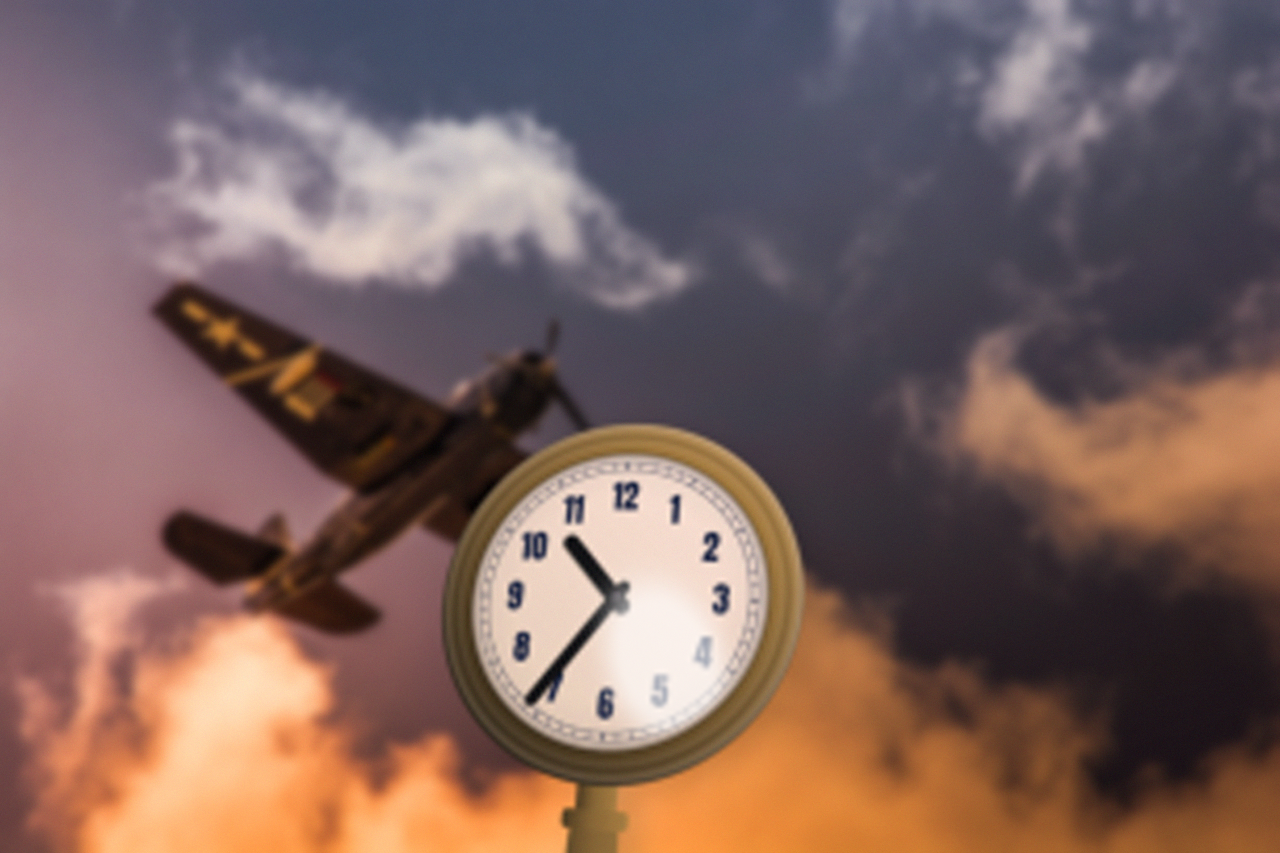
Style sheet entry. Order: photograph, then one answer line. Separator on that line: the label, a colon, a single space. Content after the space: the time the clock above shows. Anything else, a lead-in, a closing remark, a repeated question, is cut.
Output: 10:36
